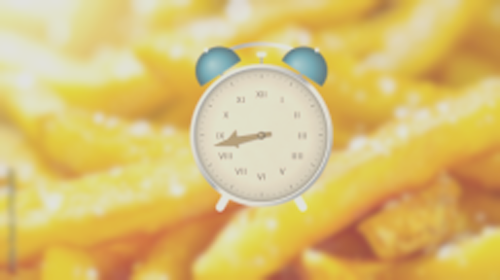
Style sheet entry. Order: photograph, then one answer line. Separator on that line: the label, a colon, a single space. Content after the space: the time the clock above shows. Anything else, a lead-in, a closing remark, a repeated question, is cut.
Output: 8:43
